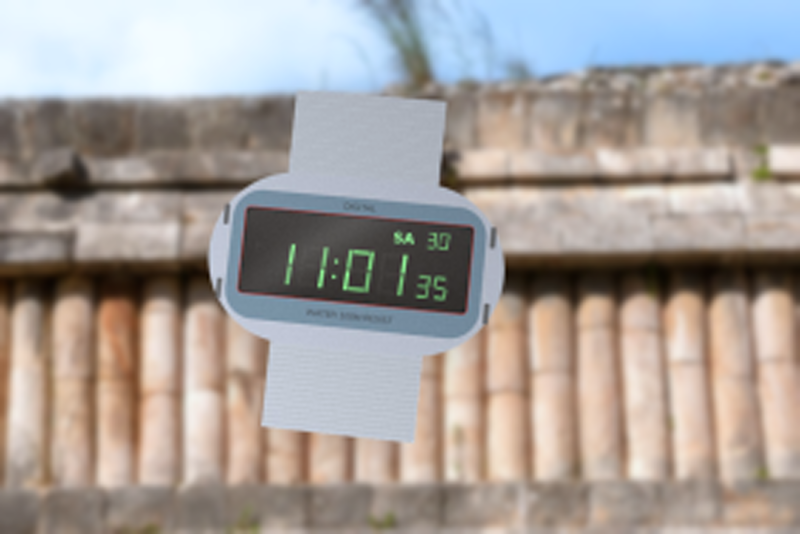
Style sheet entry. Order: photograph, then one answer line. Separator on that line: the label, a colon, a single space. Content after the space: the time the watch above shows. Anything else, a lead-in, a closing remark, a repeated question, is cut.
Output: 11:01:35
